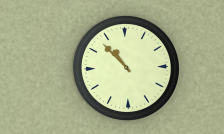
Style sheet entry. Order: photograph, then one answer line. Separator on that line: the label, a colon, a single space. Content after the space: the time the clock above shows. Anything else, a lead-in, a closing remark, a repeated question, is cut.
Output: 10:53
